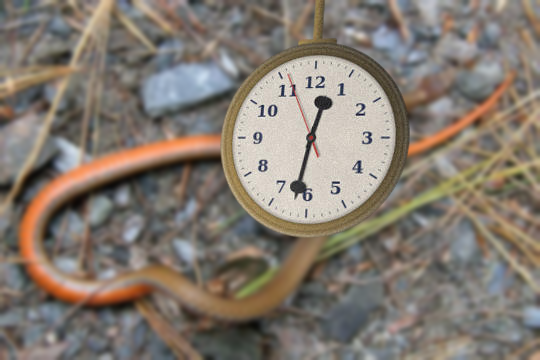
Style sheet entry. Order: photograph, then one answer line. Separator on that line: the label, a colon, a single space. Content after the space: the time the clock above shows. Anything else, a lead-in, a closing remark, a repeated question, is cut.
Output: 12:31:56
